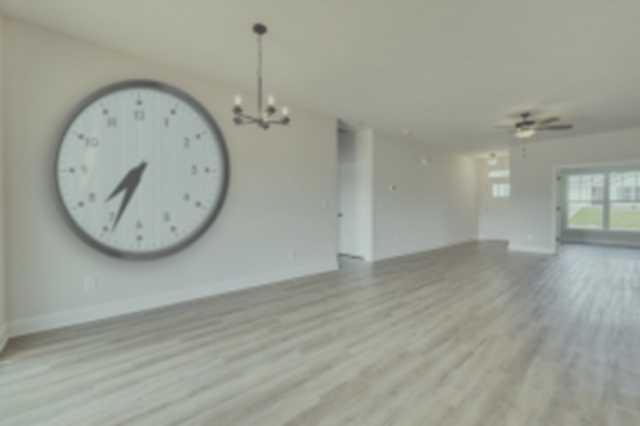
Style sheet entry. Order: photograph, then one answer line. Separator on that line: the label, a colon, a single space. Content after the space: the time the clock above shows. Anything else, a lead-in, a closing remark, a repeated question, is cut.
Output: 7:34
